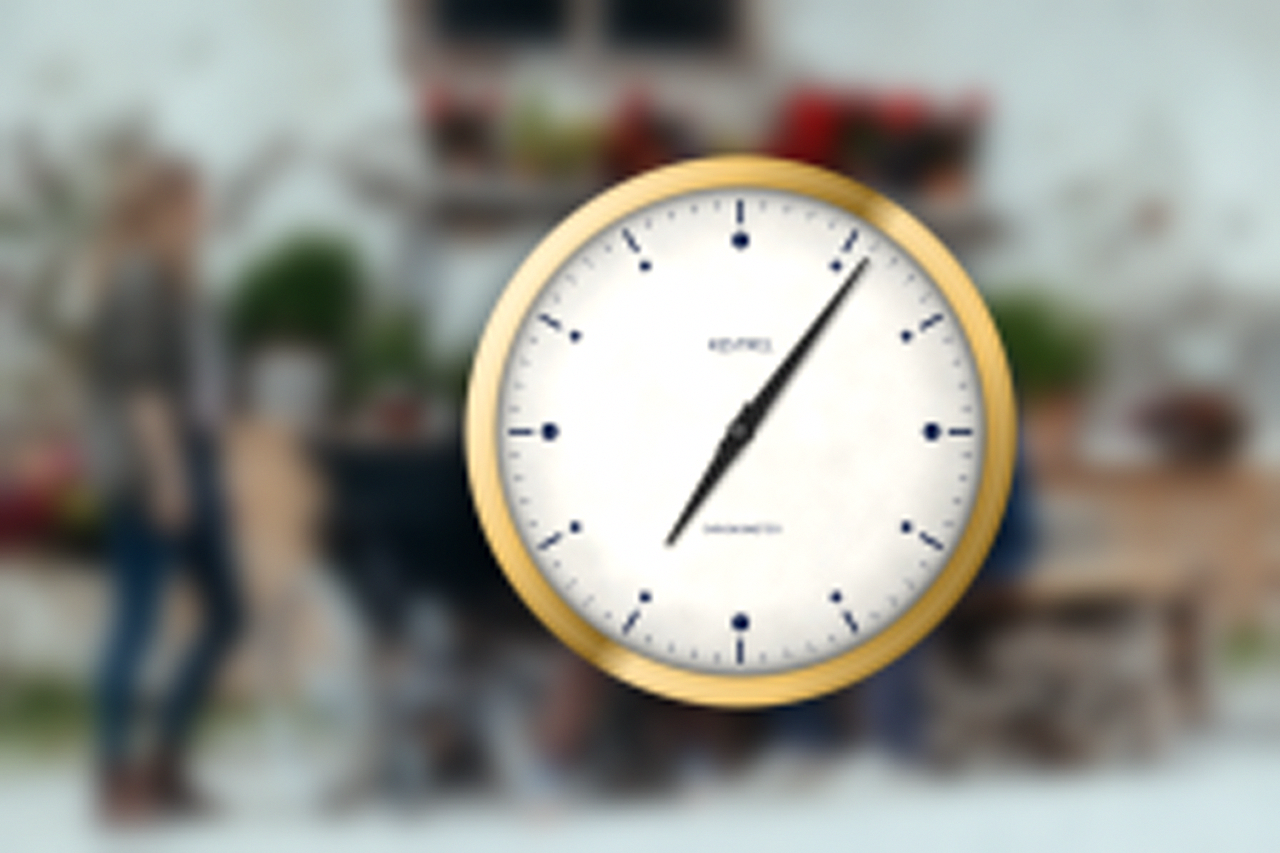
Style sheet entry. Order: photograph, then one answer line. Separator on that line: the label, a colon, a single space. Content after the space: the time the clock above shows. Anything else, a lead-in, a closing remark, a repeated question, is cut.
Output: 7:06
